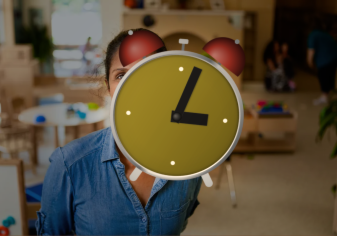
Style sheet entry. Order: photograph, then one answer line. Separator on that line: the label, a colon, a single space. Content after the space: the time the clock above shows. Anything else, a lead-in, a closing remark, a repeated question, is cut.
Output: 3:03
